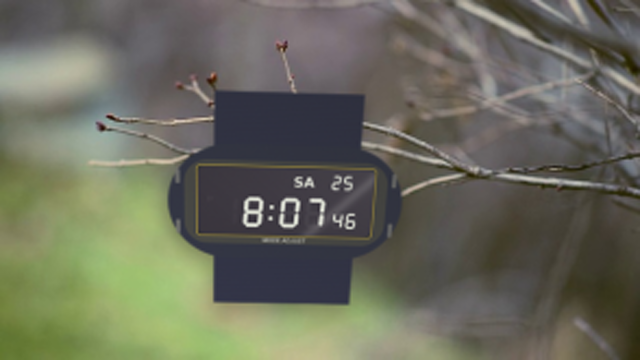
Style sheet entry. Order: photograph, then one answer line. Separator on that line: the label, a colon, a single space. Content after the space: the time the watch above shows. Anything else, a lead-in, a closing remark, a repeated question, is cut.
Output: 8:07:46
